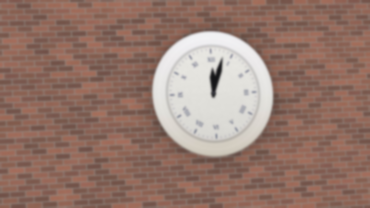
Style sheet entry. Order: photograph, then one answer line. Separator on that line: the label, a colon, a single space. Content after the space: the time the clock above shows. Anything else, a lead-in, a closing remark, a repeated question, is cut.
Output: 12:03
